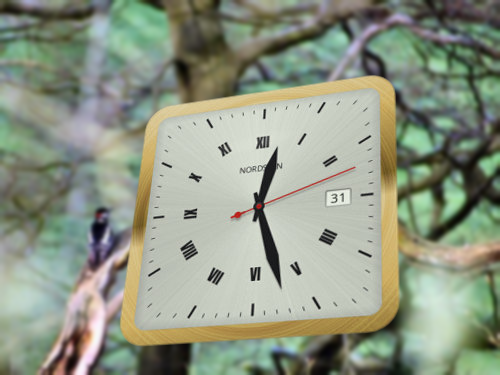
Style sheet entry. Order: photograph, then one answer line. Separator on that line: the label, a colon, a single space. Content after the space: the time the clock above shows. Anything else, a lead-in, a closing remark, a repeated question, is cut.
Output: 12:27:12
